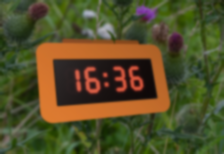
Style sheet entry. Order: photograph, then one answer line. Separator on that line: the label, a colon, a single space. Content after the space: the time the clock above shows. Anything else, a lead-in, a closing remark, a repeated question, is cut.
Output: 16:36
